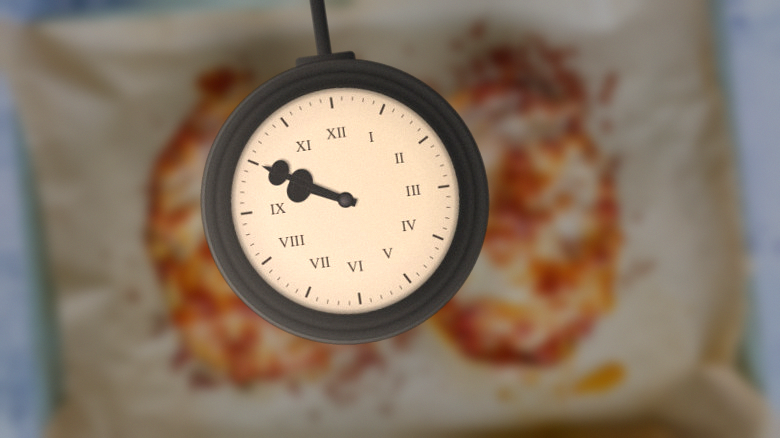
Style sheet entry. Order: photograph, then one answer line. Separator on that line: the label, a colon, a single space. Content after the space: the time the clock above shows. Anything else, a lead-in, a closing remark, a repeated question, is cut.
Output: 9:50
